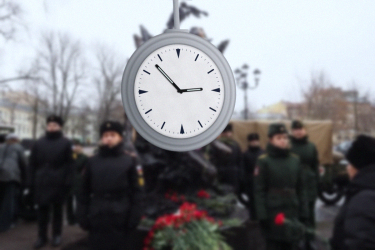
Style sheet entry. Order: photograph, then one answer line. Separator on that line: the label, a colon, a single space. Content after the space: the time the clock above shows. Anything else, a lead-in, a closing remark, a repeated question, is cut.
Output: 2:53
